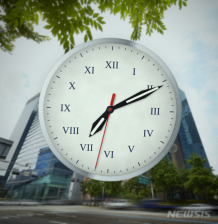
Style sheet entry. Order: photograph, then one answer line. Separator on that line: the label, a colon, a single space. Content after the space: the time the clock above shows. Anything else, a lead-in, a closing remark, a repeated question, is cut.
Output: 7:10:32
